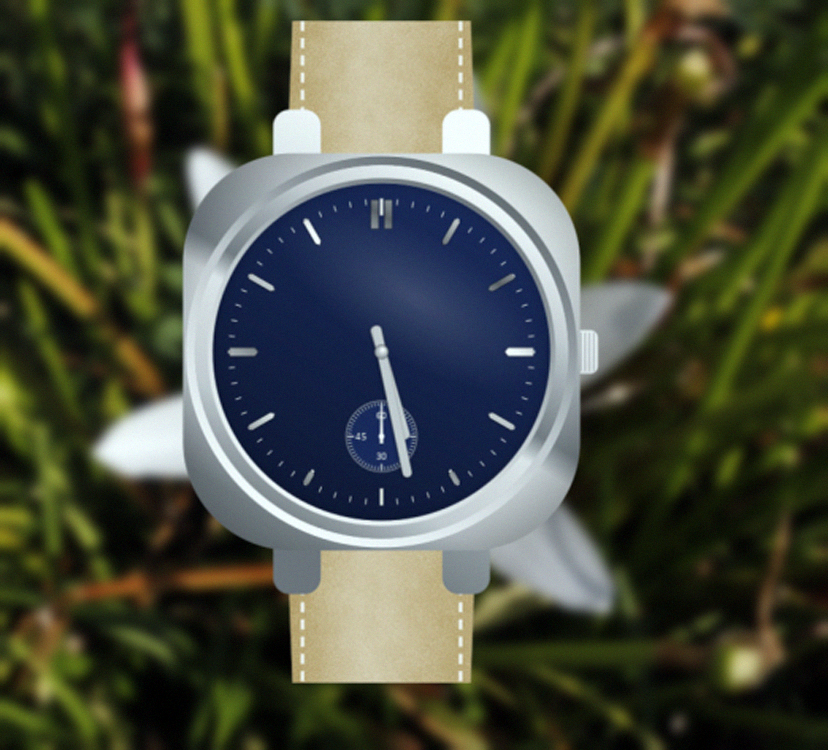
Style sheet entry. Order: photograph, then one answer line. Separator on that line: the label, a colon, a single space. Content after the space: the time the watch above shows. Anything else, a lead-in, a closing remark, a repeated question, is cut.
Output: 5:28
